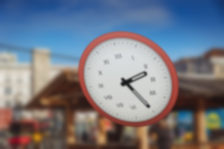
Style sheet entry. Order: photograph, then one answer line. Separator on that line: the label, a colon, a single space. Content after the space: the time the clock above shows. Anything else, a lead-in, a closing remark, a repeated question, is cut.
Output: 2:25
